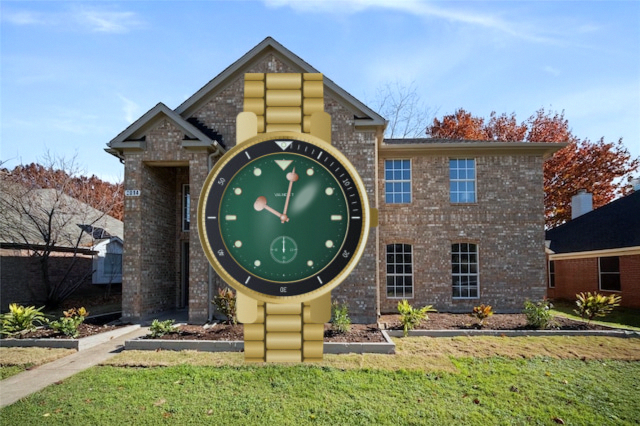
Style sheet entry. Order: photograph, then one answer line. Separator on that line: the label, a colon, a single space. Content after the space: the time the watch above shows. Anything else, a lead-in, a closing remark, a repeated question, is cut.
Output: 10:02
